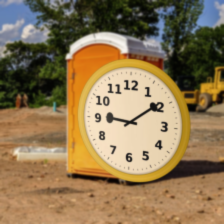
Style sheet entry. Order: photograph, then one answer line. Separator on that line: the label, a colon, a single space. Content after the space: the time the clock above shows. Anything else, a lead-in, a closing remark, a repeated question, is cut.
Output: 9:09
